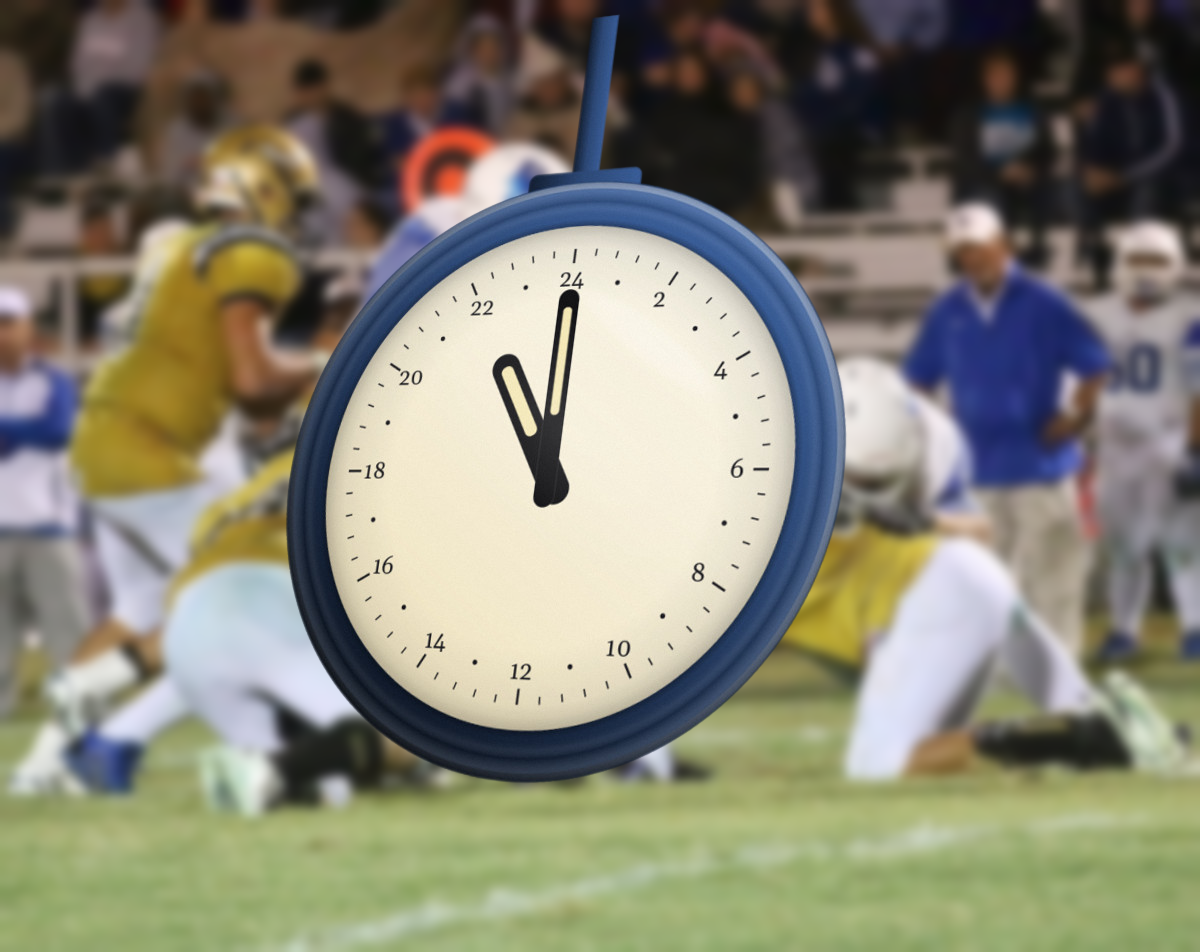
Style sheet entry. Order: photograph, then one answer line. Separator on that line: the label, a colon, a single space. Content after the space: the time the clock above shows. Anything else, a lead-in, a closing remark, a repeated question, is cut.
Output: 22:00
